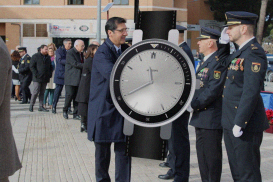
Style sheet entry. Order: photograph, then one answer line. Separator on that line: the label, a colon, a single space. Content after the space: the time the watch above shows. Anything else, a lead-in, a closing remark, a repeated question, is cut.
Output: 11:40
